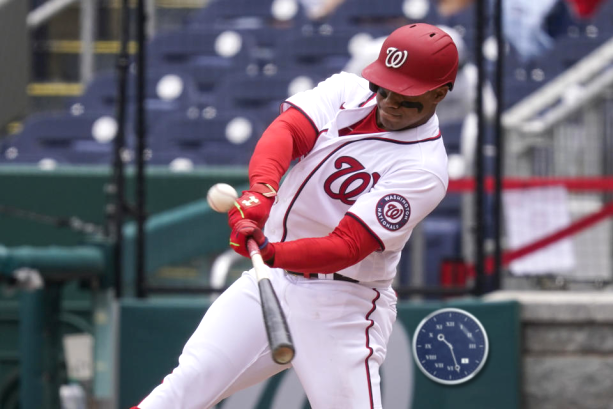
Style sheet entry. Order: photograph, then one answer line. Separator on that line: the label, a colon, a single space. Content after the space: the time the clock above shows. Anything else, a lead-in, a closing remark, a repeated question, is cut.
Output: 10:27
